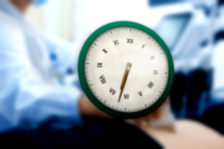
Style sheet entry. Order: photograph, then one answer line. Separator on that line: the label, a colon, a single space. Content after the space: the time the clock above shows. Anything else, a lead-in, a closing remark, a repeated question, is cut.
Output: 6:32
